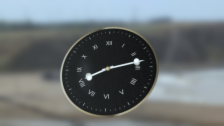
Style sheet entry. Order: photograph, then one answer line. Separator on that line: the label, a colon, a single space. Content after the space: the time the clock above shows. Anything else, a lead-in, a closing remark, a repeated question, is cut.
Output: 8:13
